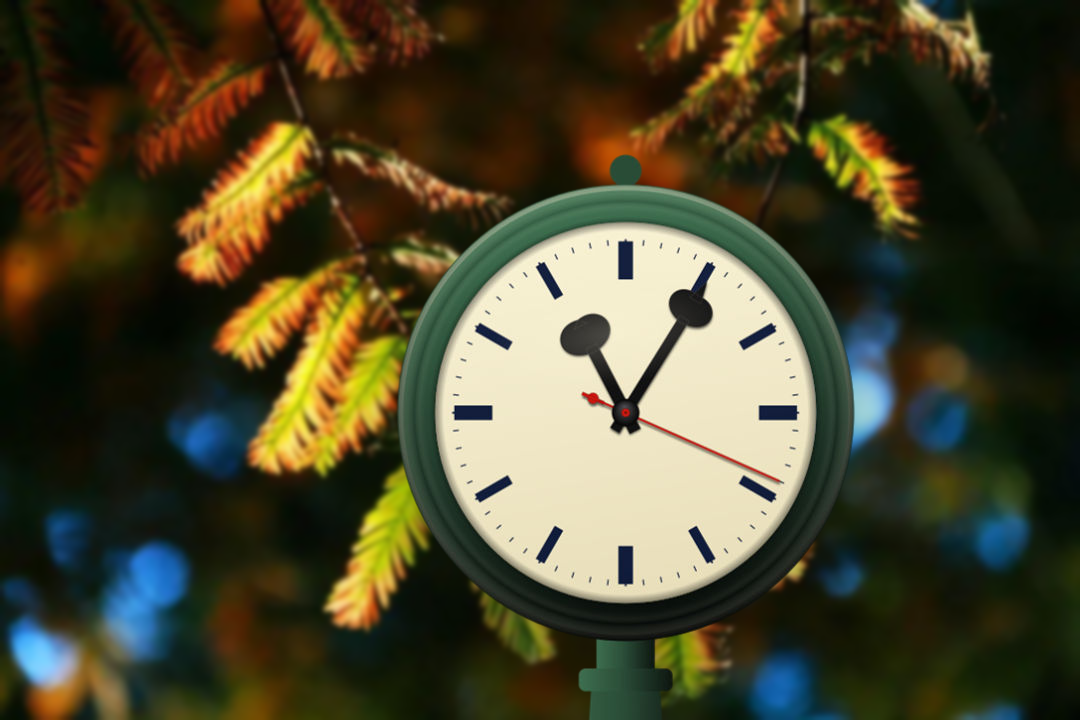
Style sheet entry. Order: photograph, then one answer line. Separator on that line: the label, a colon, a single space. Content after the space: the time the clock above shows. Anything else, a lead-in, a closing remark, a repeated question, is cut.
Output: 11:05:19
